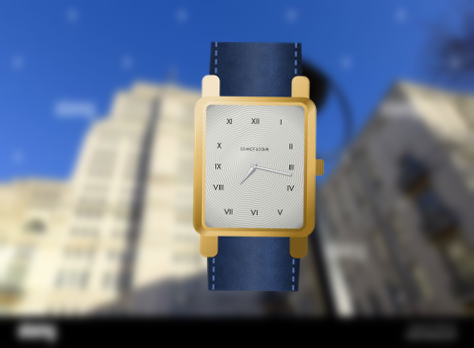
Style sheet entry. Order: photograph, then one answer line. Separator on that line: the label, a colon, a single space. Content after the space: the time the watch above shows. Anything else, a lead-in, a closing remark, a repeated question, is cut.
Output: 7:17
